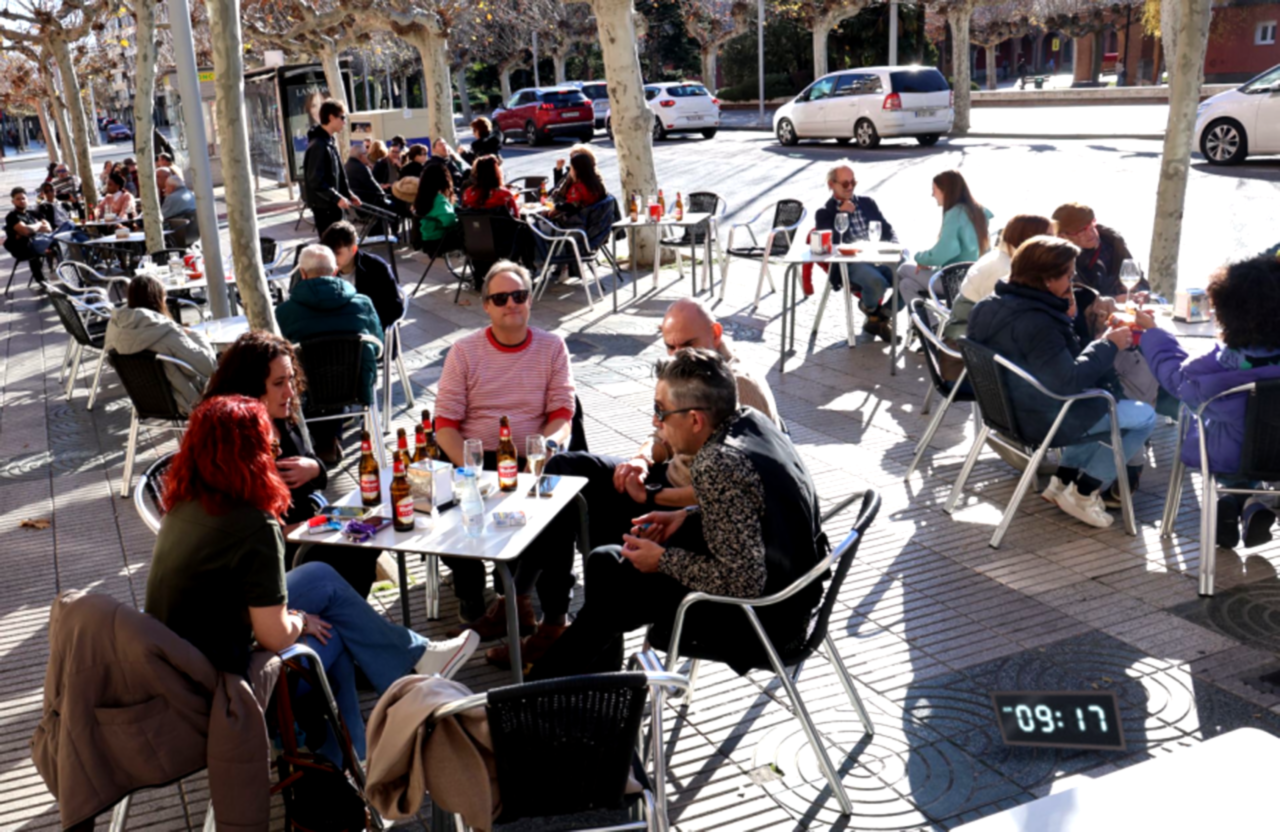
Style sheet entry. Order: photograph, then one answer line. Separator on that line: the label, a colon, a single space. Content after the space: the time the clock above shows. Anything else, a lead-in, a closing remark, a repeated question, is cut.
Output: 9:17
